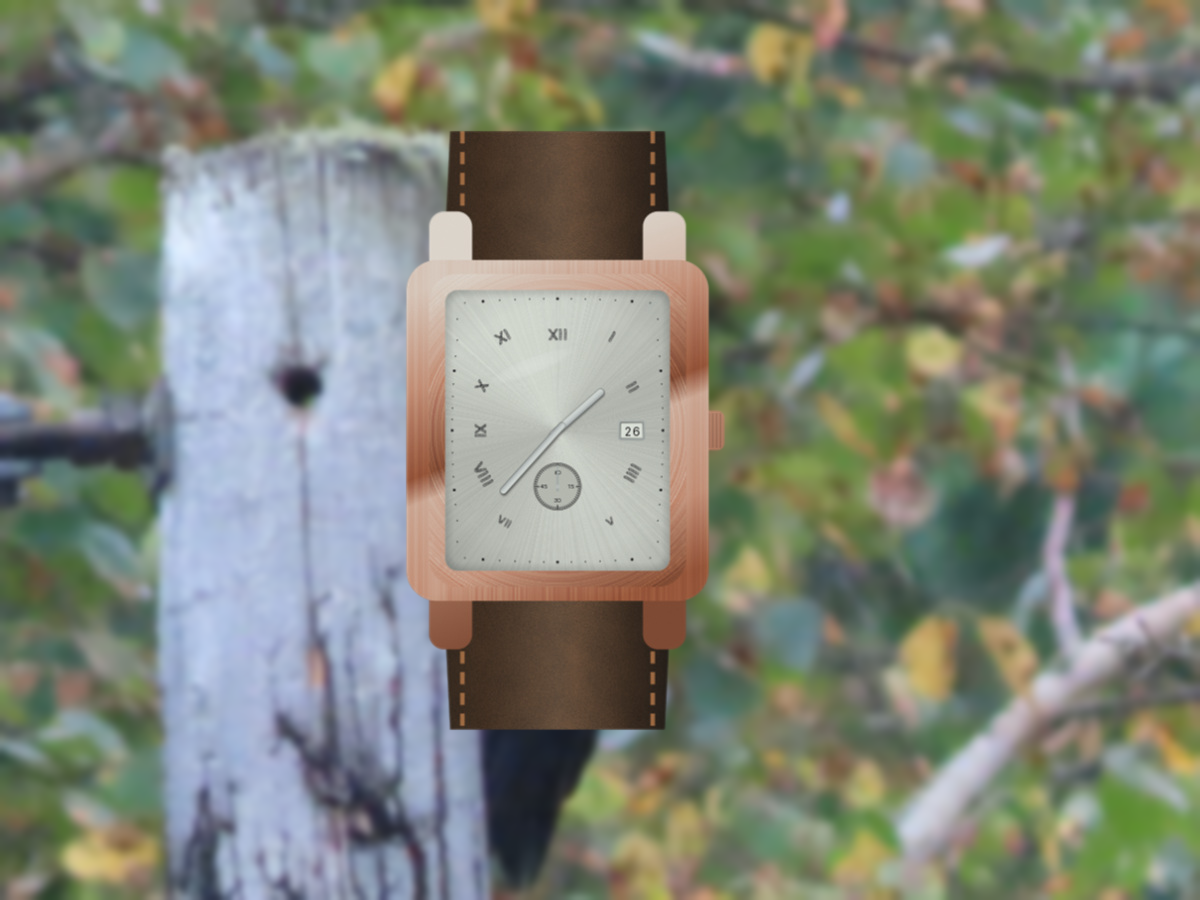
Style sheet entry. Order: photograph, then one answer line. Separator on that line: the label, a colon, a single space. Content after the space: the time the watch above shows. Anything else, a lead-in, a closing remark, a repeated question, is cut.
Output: 1:37
